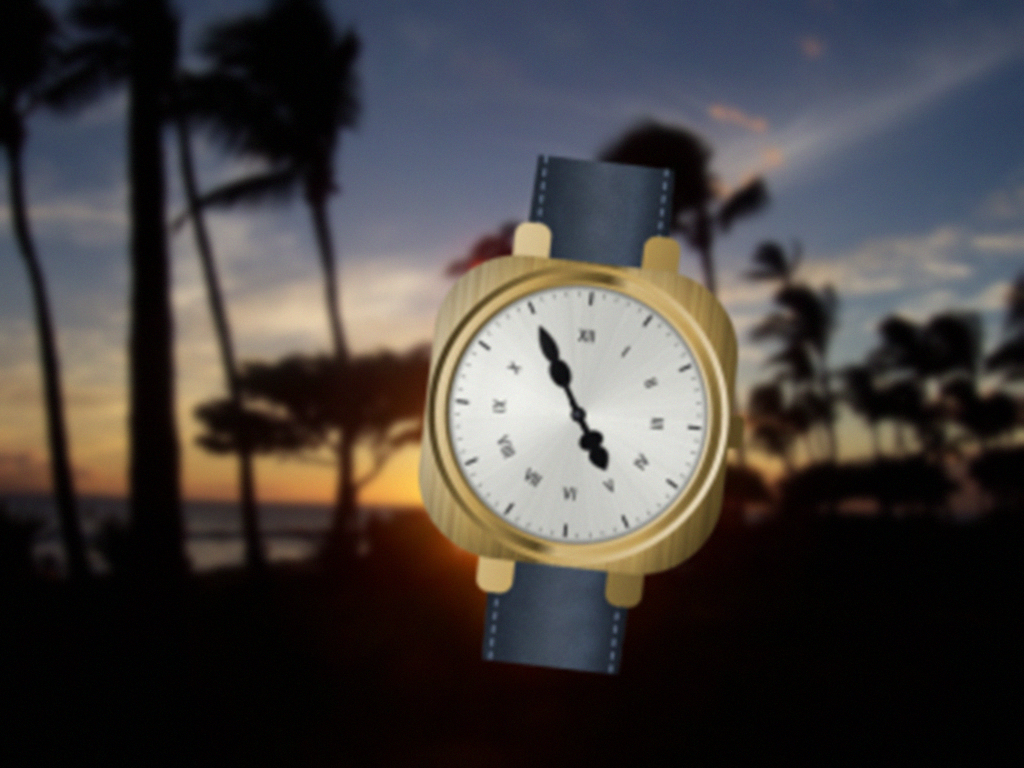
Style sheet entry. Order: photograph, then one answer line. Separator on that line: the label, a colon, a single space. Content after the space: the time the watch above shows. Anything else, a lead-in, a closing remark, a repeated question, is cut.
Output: 4:55
